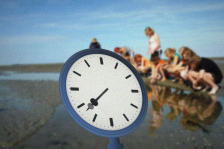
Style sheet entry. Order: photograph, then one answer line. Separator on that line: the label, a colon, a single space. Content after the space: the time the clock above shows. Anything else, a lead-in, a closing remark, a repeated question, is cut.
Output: 7:38
